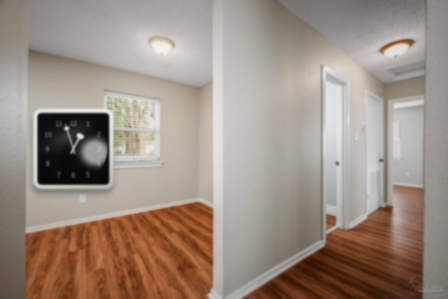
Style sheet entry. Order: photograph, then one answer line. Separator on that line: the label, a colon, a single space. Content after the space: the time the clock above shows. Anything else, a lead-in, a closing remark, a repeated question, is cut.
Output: 12:57
